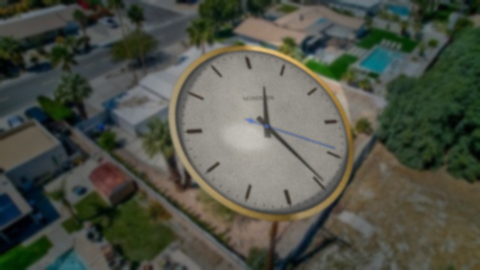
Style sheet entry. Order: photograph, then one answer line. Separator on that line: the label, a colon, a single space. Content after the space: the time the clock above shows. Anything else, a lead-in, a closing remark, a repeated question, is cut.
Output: 12:24:19
